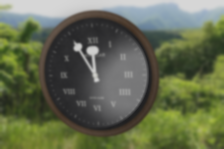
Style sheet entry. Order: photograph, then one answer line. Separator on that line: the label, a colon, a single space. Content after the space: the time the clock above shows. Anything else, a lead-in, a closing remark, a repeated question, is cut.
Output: 11:55
